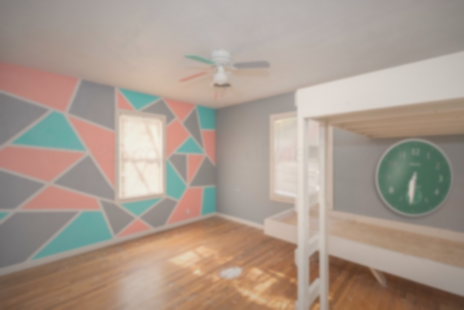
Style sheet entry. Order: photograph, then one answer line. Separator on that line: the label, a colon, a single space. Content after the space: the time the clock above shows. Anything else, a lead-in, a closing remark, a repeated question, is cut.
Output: 6:31
